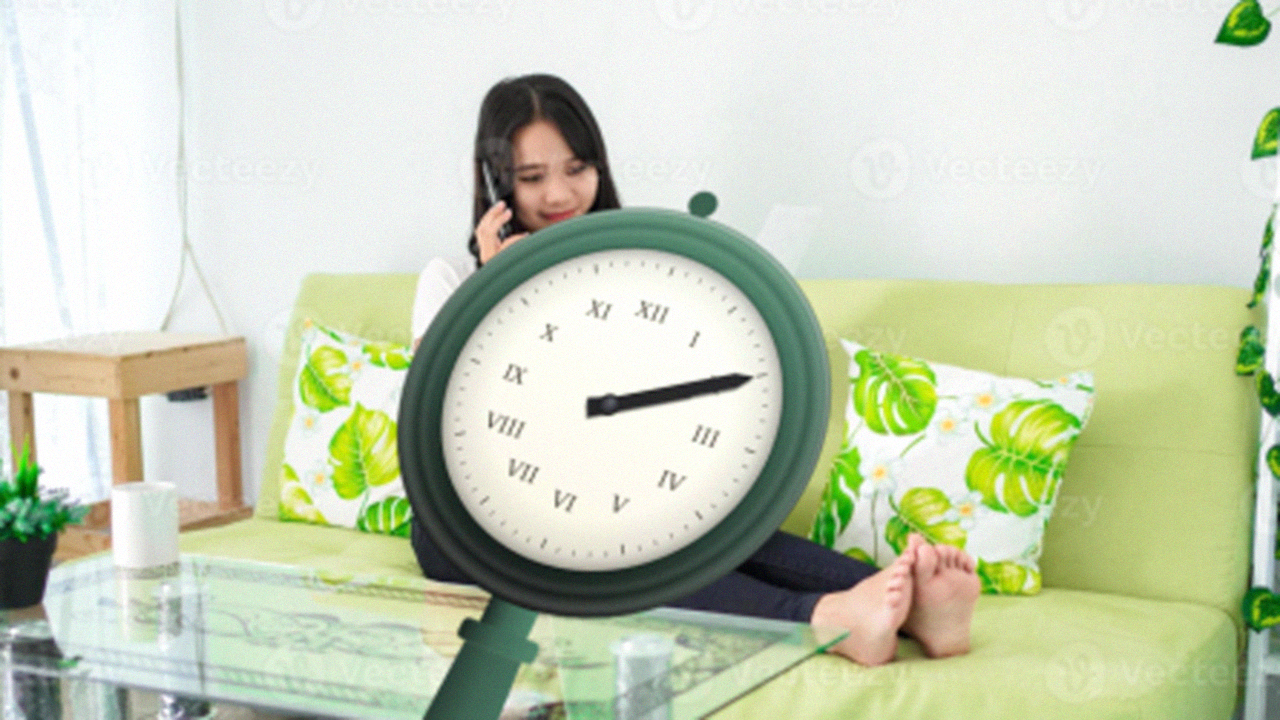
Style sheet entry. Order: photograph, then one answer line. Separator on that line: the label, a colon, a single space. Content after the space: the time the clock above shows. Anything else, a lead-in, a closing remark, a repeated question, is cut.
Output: 2:10
